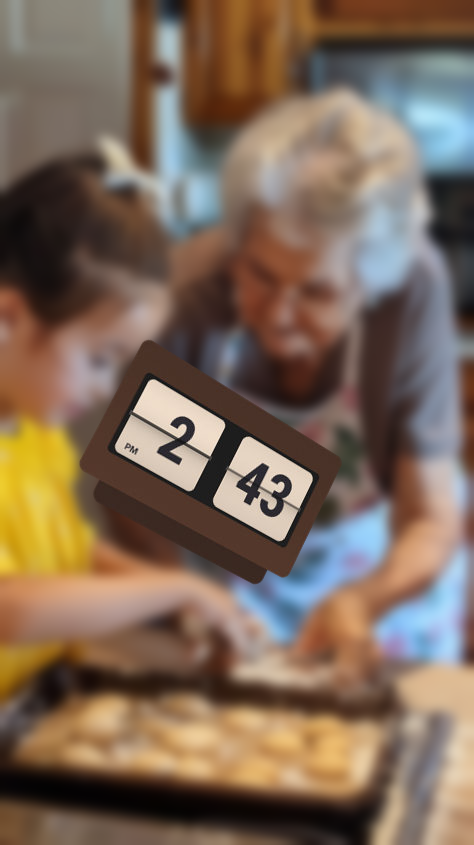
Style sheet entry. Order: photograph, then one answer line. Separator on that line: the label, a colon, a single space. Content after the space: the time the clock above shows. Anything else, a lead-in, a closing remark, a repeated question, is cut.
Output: 2:43
